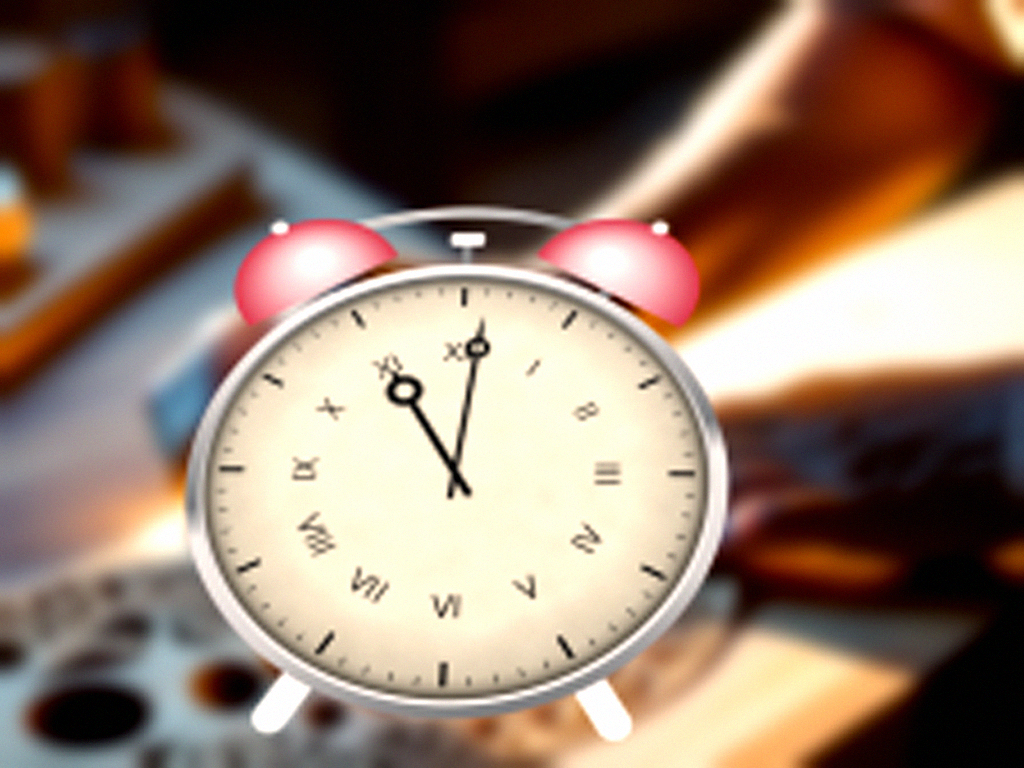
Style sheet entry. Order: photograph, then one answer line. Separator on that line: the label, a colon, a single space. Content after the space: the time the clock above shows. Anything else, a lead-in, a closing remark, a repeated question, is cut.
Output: 11:01
